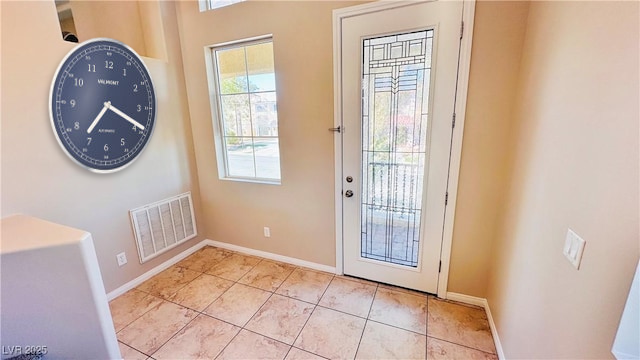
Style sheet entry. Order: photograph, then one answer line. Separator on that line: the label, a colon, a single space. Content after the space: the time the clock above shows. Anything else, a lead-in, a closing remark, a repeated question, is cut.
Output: 7:19
